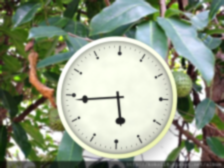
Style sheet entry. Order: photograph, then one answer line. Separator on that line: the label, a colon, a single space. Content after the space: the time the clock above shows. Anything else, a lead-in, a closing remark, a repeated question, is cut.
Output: 5:44
